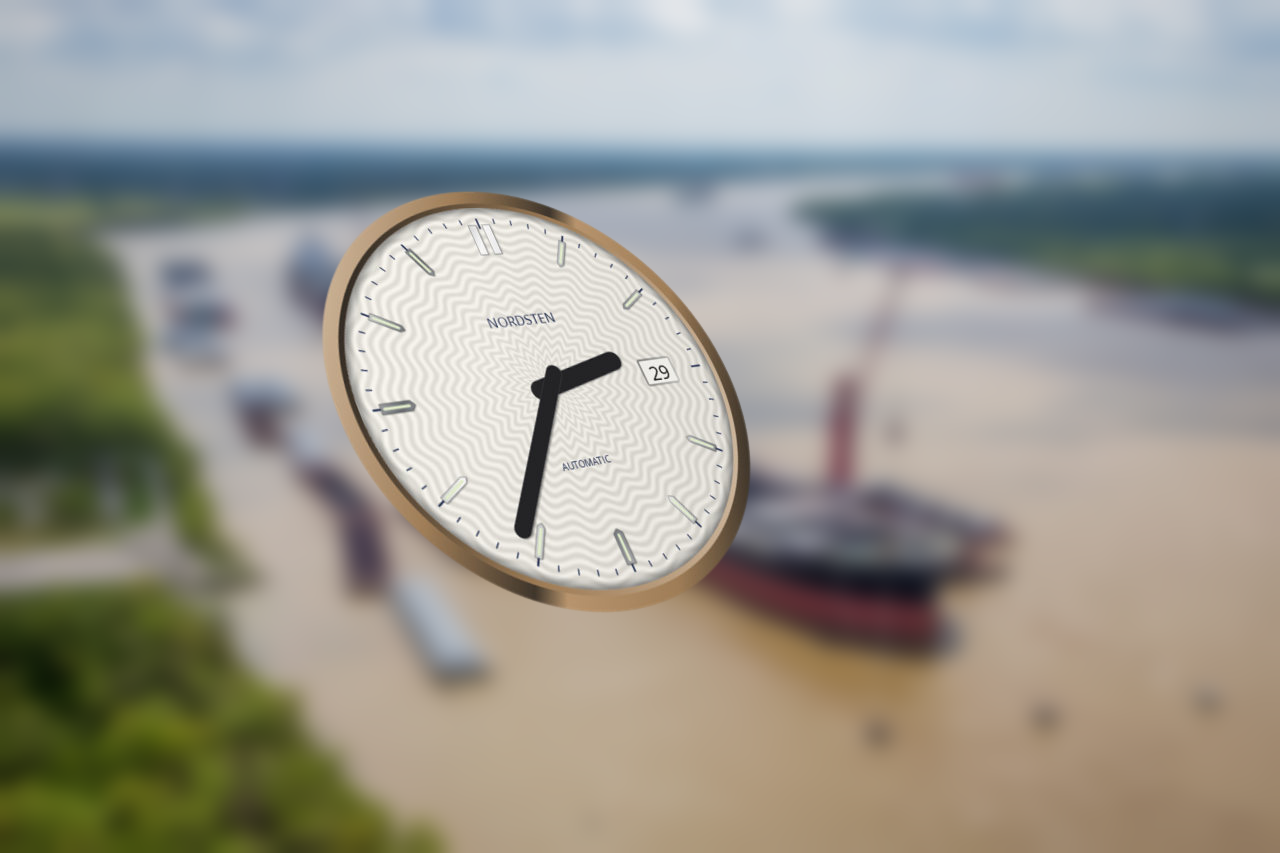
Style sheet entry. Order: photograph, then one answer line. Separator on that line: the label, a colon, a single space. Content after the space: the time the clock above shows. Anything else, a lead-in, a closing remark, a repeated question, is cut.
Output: 2:36
